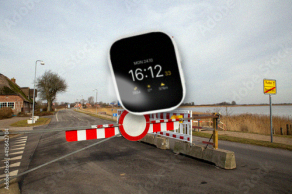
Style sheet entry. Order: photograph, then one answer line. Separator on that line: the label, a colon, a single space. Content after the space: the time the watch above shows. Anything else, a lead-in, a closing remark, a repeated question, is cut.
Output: 16:12
